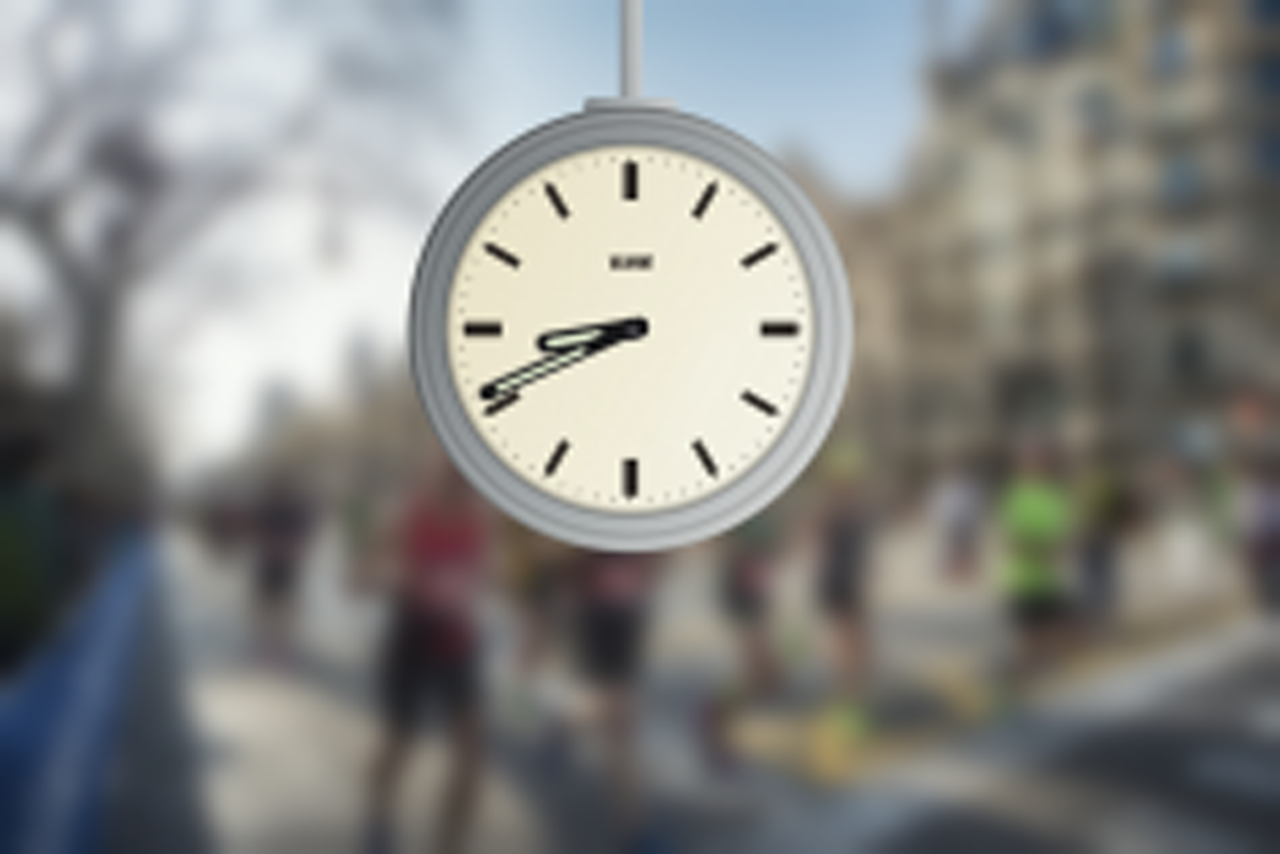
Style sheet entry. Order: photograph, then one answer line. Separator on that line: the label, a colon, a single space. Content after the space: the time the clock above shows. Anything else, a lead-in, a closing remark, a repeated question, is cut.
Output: 8:41
